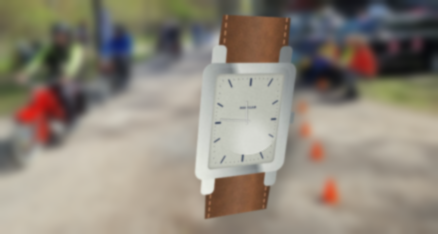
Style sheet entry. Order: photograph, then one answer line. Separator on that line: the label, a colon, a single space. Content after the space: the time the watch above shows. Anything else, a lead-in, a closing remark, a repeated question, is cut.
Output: 11:46
